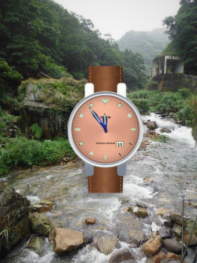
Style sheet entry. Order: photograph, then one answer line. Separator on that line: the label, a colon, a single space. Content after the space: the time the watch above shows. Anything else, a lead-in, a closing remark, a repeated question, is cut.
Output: 11:54
